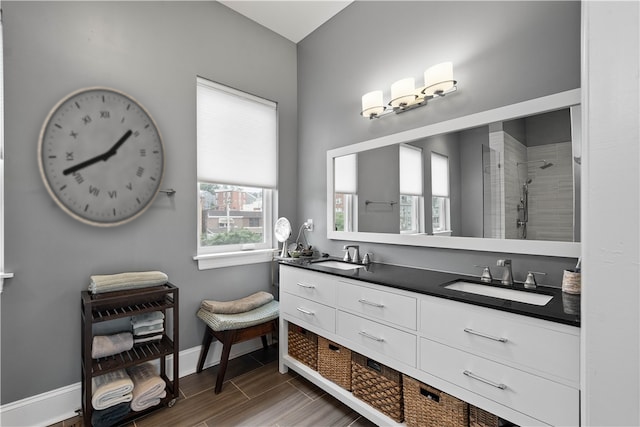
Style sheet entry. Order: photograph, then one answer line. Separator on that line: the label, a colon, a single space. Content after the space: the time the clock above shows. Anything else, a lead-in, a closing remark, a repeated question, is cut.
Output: 1:42
